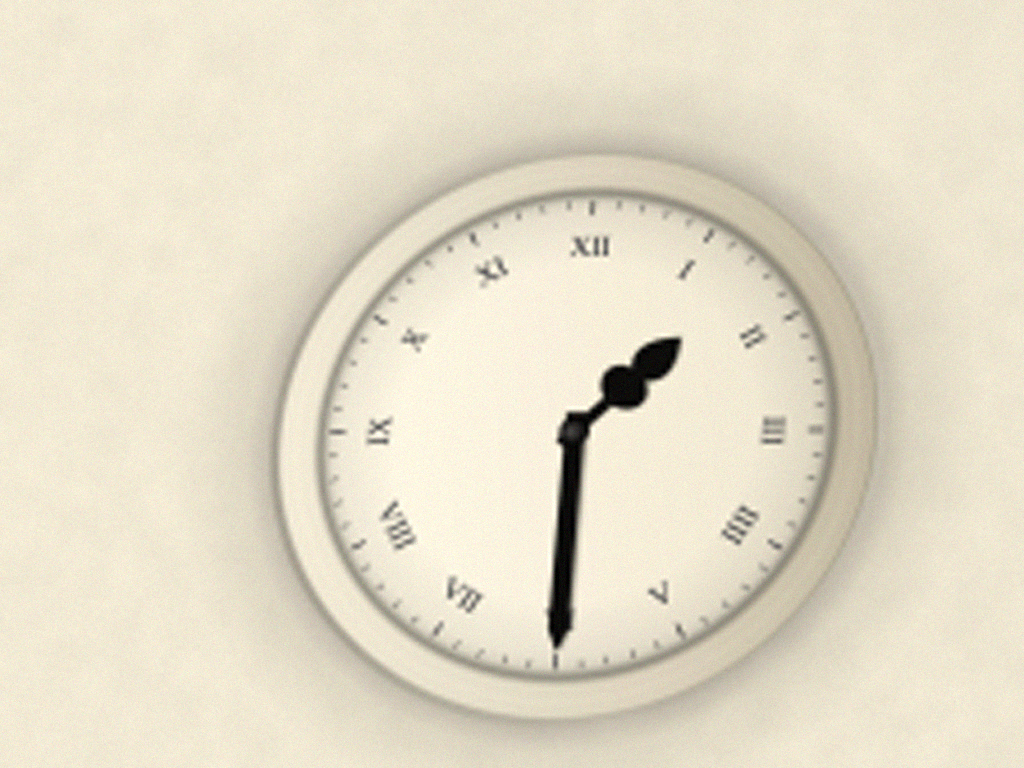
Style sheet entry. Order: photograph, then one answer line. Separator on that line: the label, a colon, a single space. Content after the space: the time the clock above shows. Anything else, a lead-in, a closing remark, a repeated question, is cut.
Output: 1:30
